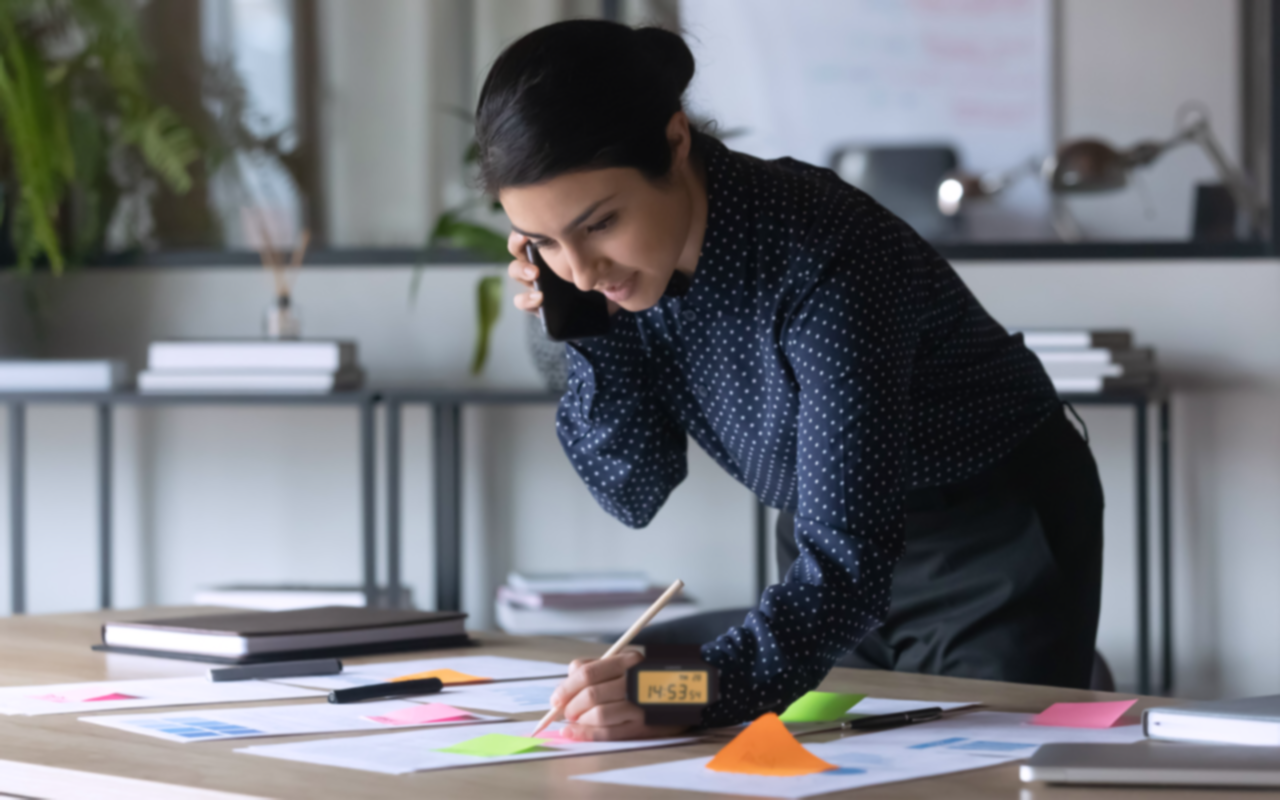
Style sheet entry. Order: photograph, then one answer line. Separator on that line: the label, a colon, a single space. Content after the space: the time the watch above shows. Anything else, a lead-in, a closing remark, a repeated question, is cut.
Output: 14:53
